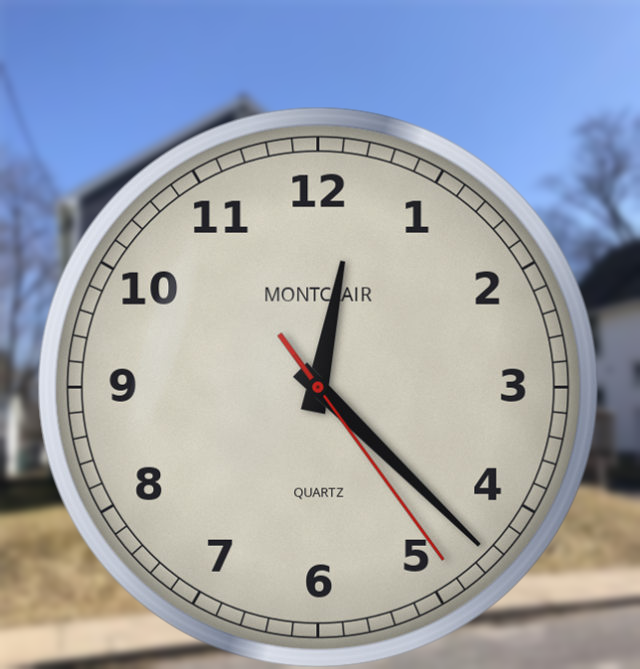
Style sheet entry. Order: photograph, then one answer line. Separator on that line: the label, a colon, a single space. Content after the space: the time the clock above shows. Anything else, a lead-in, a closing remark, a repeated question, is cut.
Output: 12:22:24
